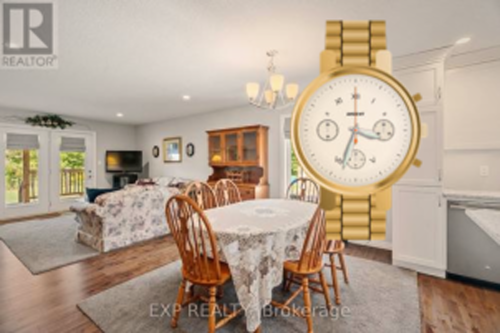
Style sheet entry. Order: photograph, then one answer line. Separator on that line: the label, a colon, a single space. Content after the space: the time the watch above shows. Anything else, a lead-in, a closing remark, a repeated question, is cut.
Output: 3:33
